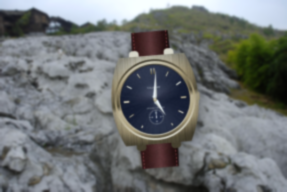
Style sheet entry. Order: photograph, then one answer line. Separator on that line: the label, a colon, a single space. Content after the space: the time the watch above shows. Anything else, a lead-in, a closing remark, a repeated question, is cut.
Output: 5:01
